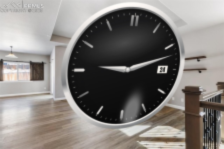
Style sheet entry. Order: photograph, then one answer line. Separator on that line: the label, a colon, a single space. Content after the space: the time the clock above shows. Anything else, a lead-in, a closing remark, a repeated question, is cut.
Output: 9:12
